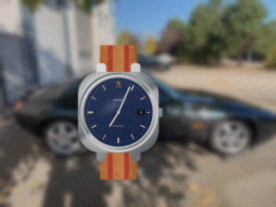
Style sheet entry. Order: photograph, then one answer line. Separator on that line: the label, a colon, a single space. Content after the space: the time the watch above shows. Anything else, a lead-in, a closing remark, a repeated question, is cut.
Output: 7:04
